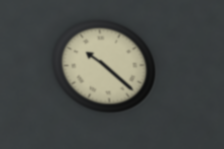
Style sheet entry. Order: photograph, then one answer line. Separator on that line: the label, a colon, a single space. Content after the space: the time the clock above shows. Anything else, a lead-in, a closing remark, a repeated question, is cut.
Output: 10:23
